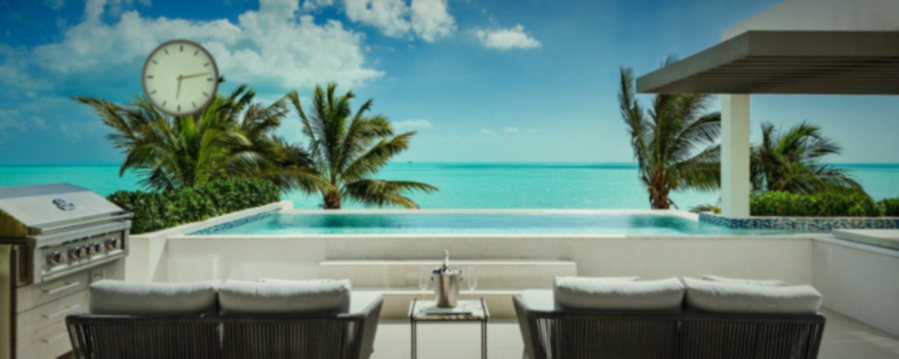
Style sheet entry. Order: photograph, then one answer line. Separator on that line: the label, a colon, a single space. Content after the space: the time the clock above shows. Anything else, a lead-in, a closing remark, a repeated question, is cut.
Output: 6:13
